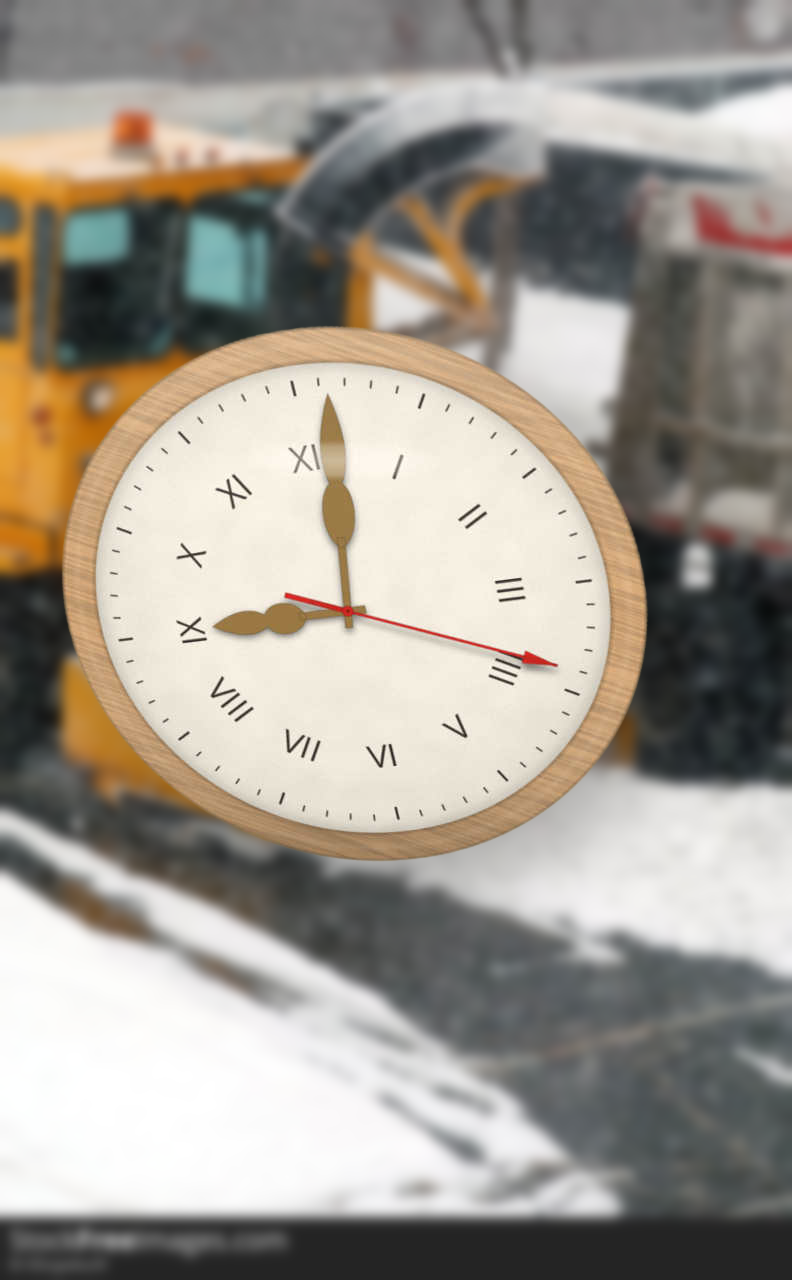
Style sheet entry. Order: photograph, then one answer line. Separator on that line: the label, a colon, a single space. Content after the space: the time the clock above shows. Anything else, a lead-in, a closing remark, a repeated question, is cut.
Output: 9:01:19
